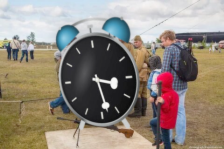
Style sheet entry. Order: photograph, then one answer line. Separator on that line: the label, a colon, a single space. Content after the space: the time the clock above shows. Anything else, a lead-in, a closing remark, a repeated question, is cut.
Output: 3:28
